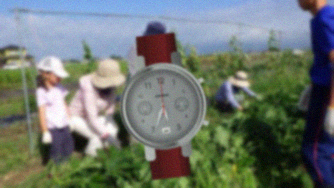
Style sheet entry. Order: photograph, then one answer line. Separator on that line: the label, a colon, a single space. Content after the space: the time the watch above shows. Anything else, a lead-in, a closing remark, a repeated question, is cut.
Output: 5:34
